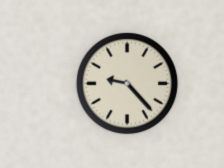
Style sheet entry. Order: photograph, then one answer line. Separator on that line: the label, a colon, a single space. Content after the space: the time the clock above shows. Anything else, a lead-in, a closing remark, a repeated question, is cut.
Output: 9:23
